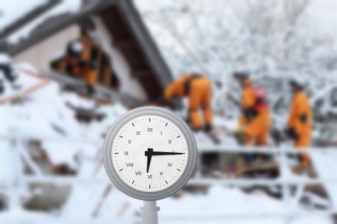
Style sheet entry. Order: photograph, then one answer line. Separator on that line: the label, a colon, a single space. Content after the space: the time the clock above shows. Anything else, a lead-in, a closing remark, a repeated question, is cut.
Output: 6:15
